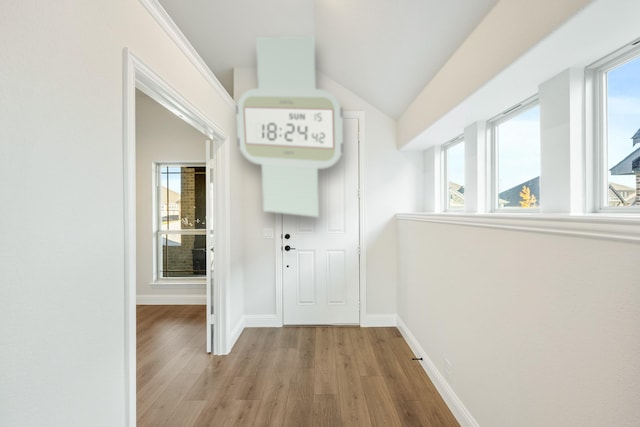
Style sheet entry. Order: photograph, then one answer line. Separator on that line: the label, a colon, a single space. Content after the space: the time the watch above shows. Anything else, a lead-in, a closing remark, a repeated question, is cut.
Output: 18:24
